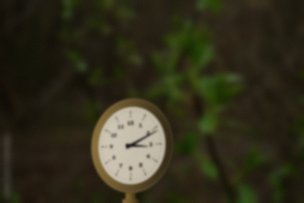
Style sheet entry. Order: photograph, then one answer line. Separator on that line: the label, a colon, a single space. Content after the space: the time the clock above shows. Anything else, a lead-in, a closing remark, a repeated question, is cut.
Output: 3:11
